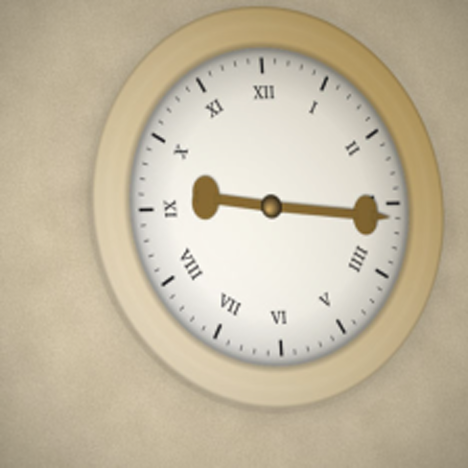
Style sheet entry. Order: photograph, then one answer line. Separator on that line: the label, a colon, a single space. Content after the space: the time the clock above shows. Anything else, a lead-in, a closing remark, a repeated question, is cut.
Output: 9:16
